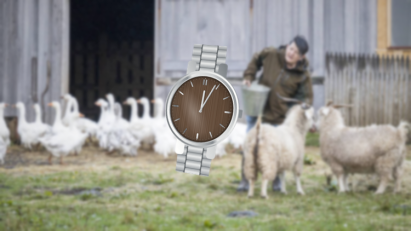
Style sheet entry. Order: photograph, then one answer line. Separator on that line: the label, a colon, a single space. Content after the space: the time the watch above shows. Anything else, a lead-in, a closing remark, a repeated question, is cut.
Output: 12:04
